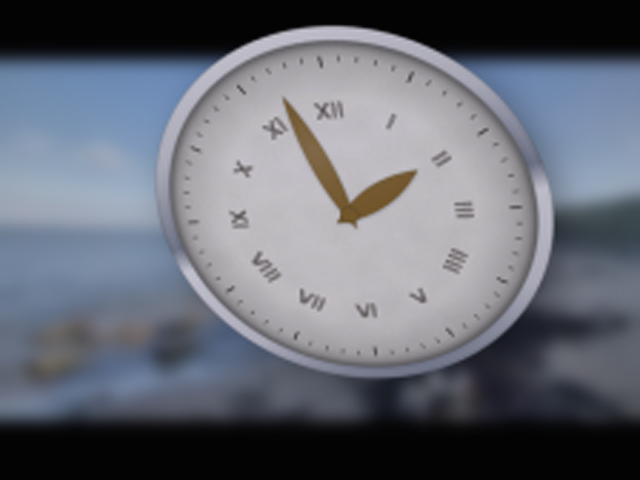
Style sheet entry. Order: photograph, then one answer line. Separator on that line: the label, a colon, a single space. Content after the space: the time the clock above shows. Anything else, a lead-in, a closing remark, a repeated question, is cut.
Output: 1:57
